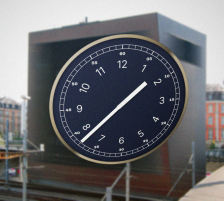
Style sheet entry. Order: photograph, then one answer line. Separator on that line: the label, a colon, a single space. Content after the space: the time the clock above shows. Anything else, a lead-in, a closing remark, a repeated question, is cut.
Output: 1:38
